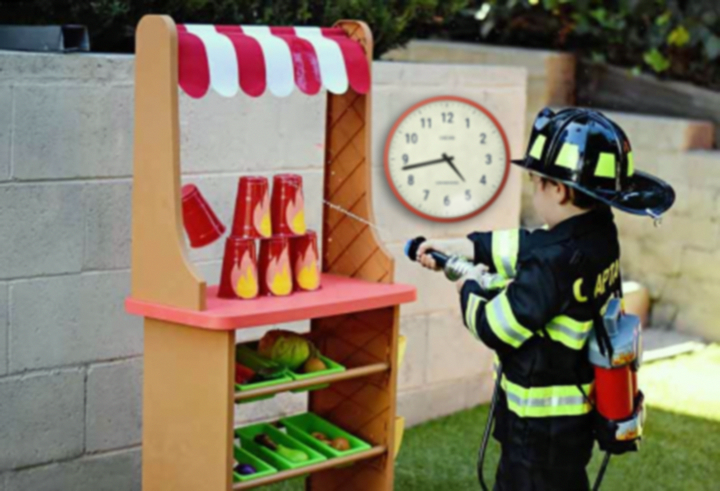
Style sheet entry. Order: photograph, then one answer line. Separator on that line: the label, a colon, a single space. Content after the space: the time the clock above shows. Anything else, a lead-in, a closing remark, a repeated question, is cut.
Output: 4:43
